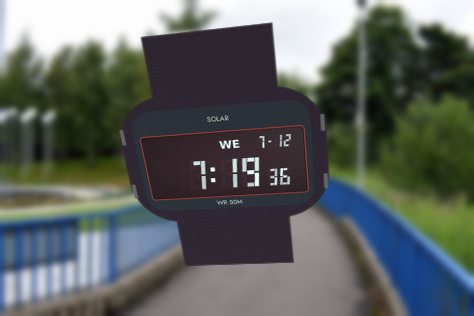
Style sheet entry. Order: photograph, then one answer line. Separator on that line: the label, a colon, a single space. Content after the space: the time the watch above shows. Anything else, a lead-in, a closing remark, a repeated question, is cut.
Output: 7:19:36
